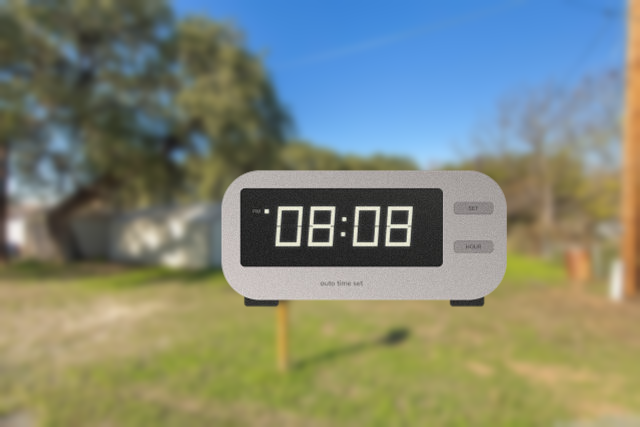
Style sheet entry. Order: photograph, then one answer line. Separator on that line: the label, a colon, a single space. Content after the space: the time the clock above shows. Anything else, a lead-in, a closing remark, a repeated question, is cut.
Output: 8:08
